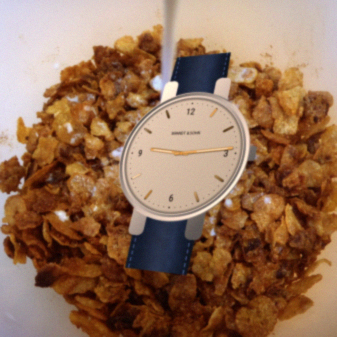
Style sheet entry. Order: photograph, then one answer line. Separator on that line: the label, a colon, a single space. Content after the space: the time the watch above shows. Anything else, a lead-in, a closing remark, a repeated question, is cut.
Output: 9:14
